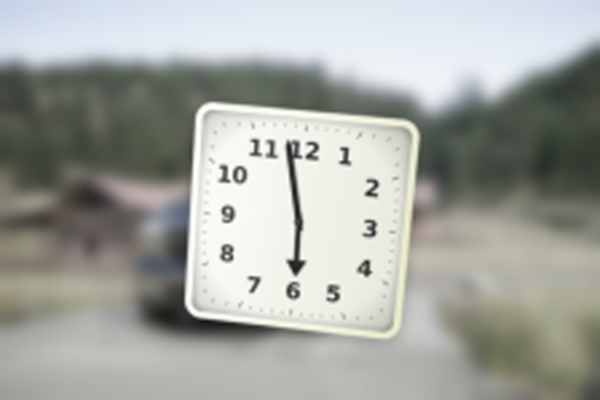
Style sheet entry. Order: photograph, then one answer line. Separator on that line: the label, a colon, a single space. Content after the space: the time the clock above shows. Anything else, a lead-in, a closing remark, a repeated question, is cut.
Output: 5:58
